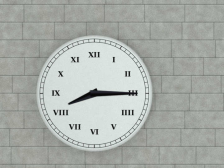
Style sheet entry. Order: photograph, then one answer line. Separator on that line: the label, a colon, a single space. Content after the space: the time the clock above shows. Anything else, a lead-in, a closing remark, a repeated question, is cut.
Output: 8:15
